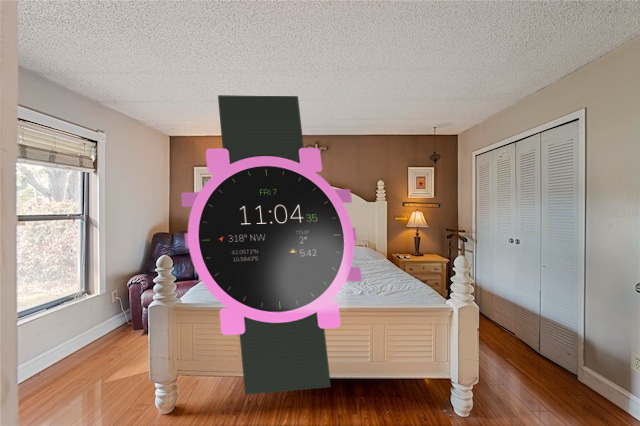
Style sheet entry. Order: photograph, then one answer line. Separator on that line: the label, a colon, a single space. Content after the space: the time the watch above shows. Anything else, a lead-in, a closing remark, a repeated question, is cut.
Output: 11:04:35
